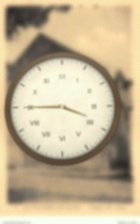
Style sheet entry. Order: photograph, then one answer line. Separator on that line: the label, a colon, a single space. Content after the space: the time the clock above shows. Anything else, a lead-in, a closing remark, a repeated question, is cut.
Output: 3:45
